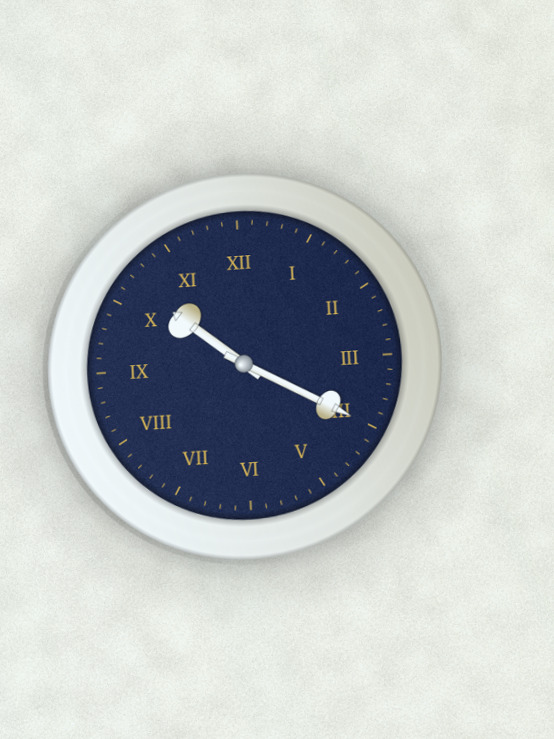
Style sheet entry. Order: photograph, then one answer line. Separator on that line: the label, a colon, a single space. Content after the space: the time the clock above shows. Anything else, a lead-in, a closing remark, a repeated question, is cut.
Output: 10:20
